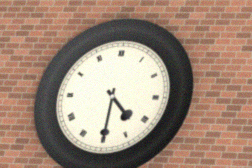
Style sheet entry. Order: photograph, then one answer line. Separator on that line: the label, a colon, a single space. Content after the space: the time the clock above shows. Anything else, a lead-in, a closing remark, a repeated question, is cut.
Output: 4:30
